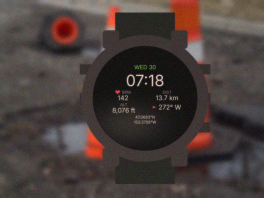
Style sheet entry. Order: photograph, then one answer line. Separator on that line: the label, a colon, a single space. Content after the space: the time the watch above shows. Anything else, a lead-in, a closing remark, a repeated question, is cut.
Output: 7:18
